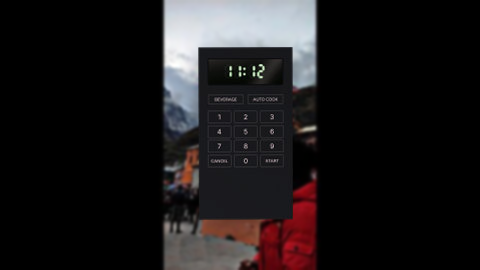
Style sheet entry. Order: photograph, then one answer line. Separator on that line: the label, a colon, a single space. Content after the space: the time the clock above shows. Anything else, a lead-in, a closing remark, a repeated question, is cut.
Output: 11:12
